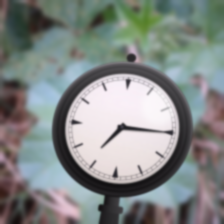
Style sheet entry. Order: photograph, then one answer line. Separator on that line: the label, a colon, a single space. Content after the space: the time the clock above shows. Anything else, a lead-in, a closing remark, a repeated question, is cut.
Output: 7:15
